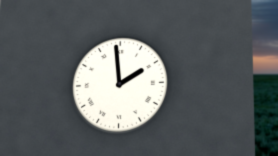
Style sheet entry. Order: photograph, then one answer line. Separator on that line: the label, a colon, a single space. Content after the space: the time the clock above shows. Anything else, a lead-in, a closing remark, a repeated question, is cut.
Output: 1:59
